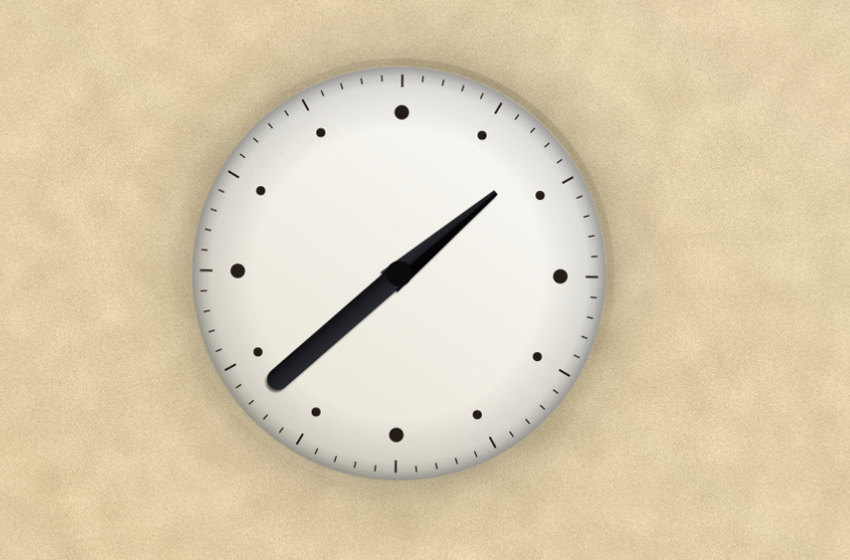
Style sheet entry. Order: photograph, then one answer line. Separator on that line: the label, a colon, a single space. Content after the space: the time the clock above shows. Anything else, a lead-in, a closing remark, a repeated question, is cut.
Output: 1:38
